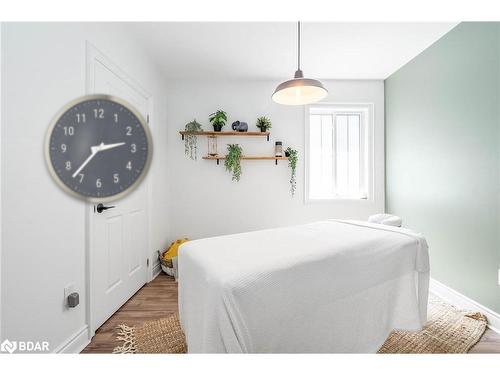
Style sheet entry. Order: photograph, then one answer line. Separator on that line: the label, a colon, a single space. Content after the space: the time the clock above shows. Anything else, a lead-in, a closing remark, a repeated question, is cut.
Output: 2:37
